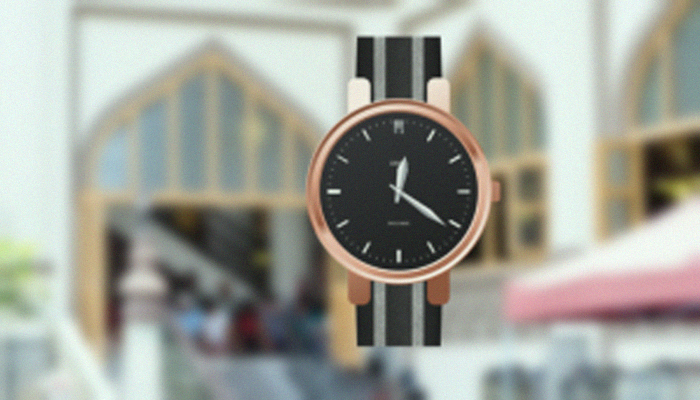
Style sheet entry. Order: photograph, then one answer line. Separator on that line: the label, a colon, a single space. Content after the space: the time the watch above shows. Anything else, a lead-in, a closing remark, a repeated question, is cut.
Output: 12:21
